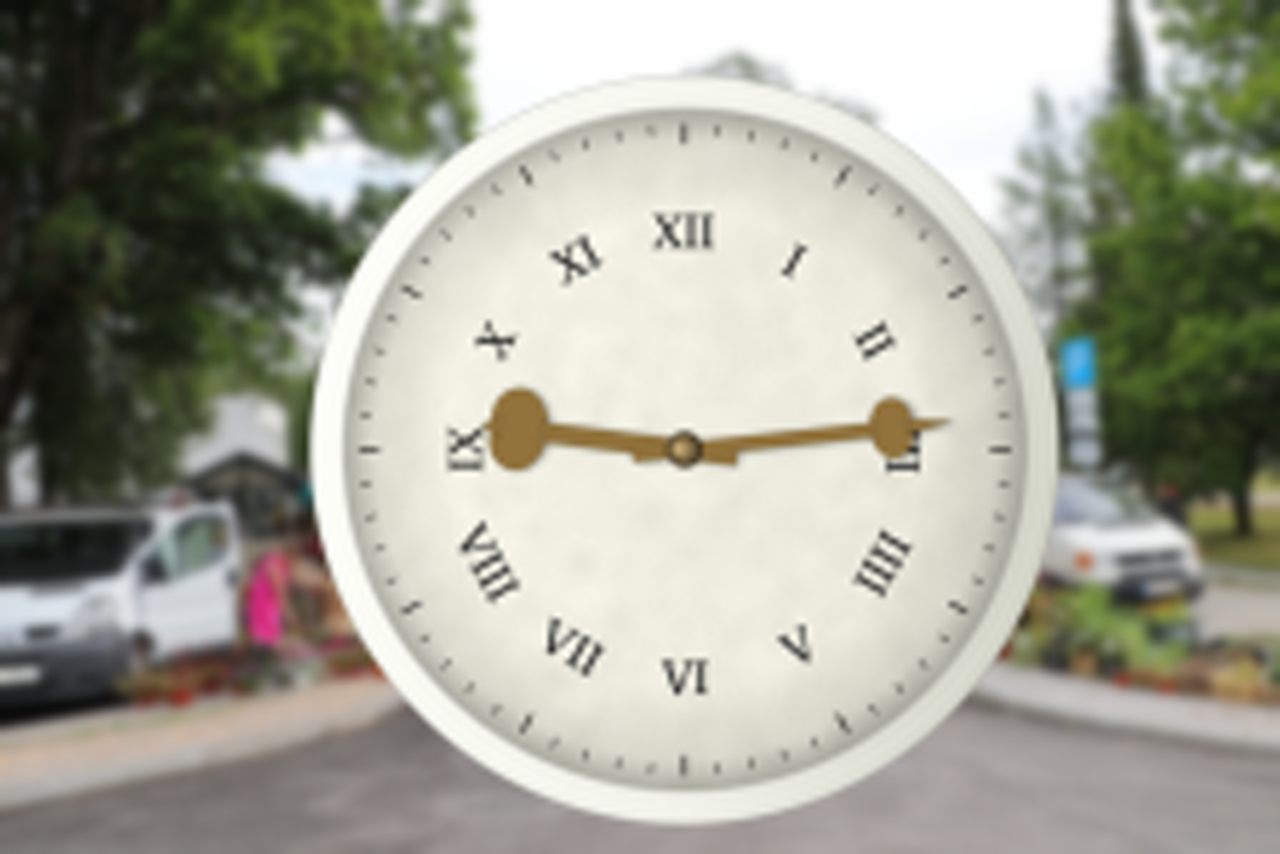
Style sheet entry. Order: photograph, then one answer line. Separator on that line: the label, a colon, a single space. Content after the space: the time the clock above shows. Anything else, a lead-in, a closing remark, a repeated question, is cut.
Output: 9:14
